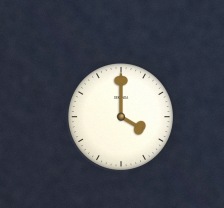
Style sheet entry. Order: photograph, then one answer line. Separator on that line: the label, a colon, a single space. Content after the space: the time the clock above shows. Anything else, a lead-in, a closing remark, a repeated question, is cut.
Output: 4:00
